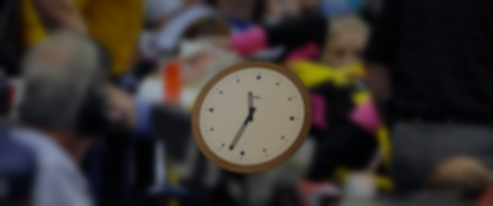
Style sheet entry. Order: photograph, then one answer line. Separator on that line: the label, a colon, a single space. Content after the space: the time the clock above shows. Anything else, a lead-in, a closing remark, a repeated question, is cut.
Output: 11:33
